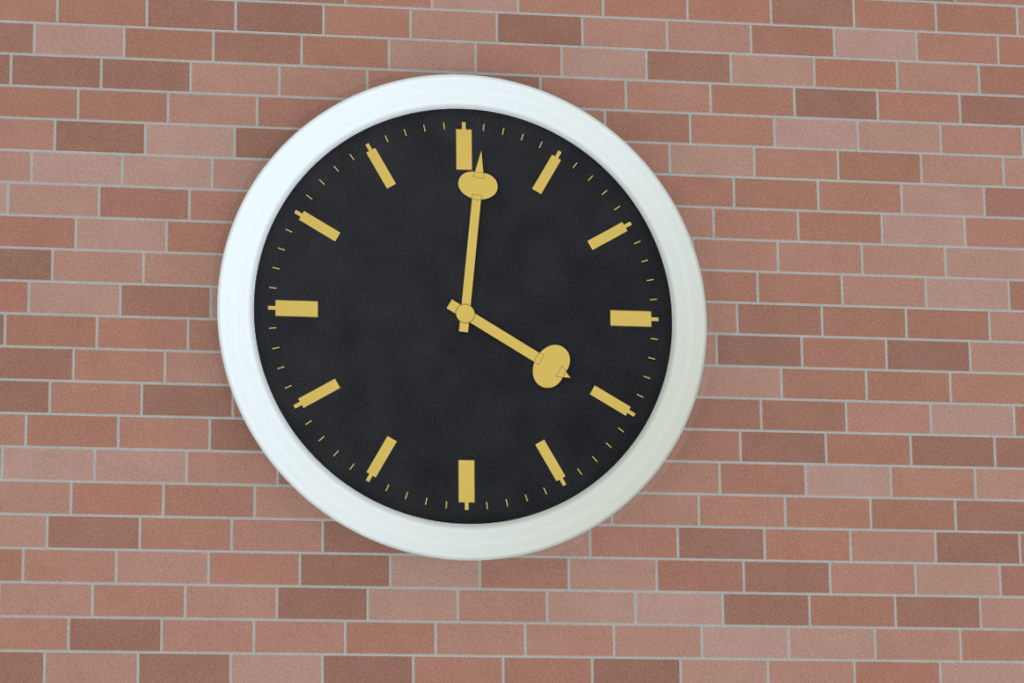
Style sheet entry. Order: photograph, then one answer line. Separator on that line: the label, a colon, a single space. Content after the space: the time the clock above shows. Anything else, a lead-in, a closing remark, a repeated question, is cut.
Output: 4:01
